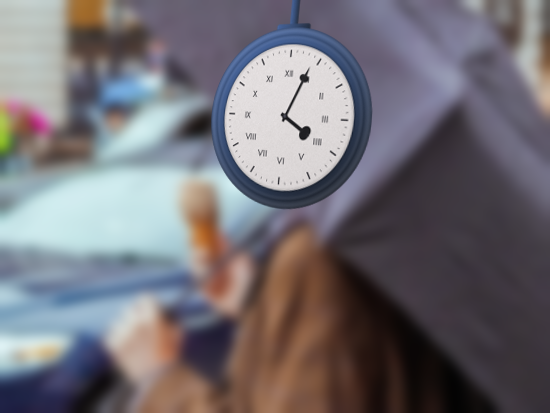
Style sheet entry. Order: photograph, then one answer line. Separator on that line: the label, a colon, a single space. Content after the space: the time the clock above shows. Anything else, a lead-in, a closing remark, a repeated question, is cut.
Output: 4:04
